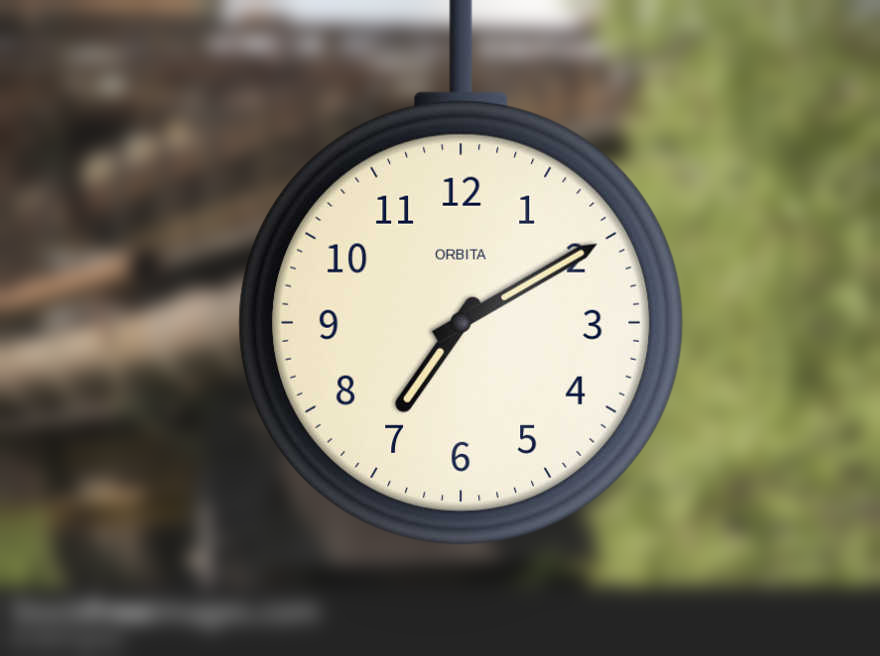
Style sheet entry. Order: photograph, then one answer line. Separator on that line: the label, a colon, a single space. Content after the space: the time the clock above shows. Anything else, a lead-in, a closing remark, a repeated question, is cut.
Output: 7:10
